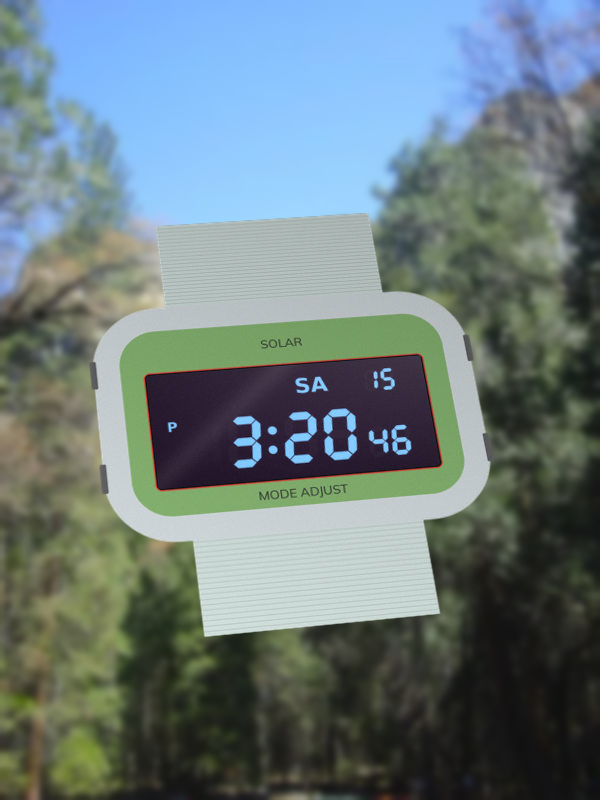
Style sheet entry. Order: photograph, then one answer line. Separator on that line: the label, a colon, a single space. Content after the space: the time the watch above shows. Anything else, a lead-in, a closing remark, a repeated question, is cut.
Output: 3:20:46
